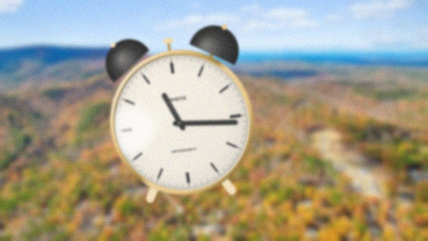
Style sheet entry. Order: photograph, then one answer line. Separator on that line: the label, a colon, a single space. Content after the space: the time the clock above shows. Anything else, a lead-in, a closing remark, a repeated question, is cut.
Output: 11:16
